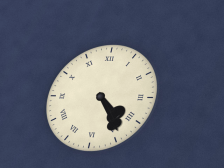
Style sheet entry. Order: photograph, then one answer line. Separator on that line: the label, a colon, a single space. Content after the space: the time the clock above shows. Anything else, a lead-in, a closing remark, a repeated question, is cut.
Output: 4:24
